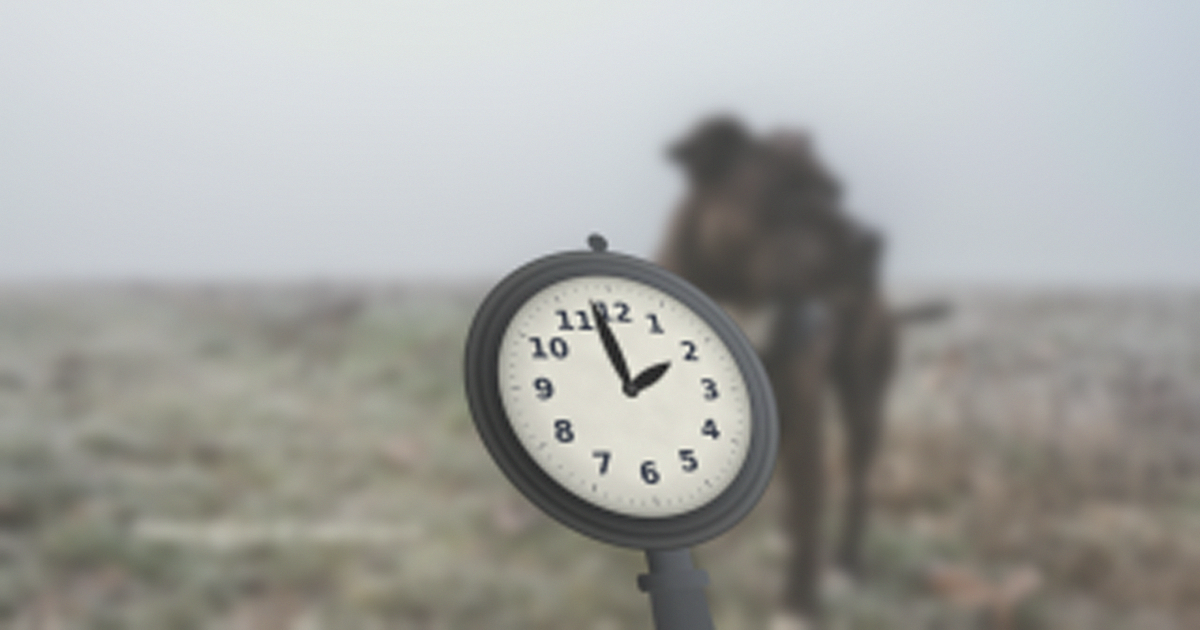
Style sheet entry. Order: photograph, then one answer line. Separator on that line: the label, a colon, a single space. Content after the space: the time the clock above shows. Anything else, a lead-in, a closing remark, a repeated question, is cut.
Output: 1:58
